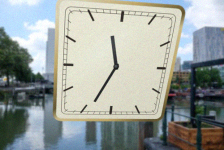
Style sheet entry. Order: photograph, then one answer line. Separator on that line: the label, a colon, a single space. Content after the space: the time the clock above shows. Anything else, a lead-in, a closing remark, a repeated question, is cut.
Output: 11:34
